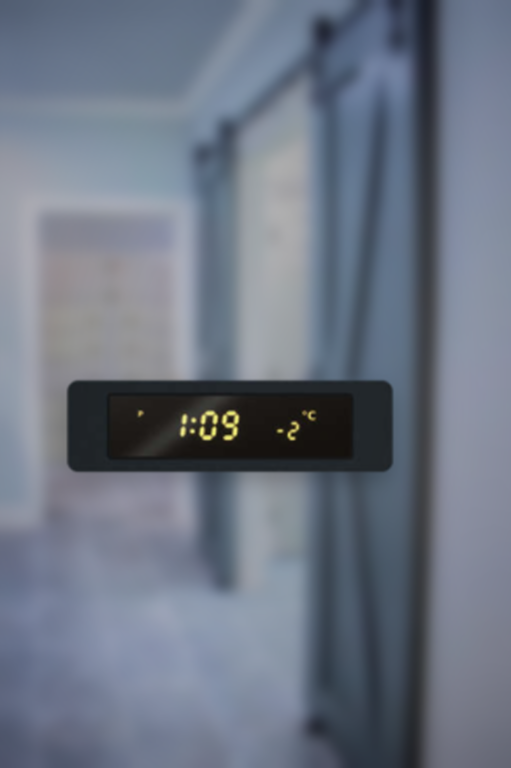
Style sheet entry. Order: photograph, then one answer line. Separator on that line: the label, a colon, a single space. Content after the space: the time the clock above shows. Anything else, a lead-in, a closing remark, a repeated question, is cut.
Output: 1:09
